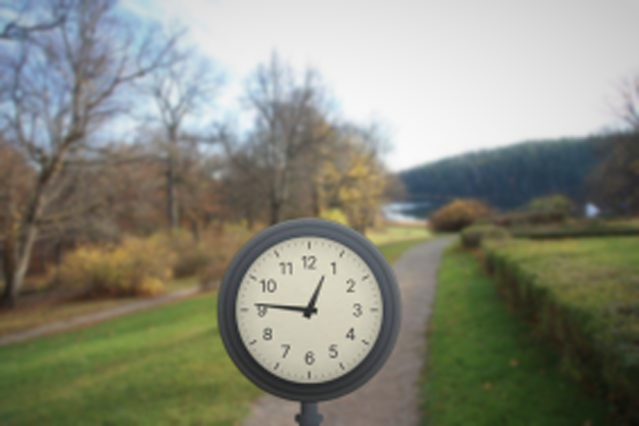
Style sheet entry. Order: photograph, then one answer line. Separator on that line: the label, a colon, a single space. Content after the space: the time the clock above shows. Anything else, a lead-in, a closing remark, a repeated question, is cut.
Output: 12:46
